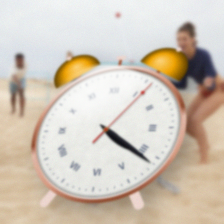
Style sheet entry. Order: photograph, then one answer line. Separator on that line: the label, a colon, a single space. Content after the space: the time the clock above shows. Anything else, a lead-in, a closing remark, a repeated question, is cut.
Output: 4:21:06
